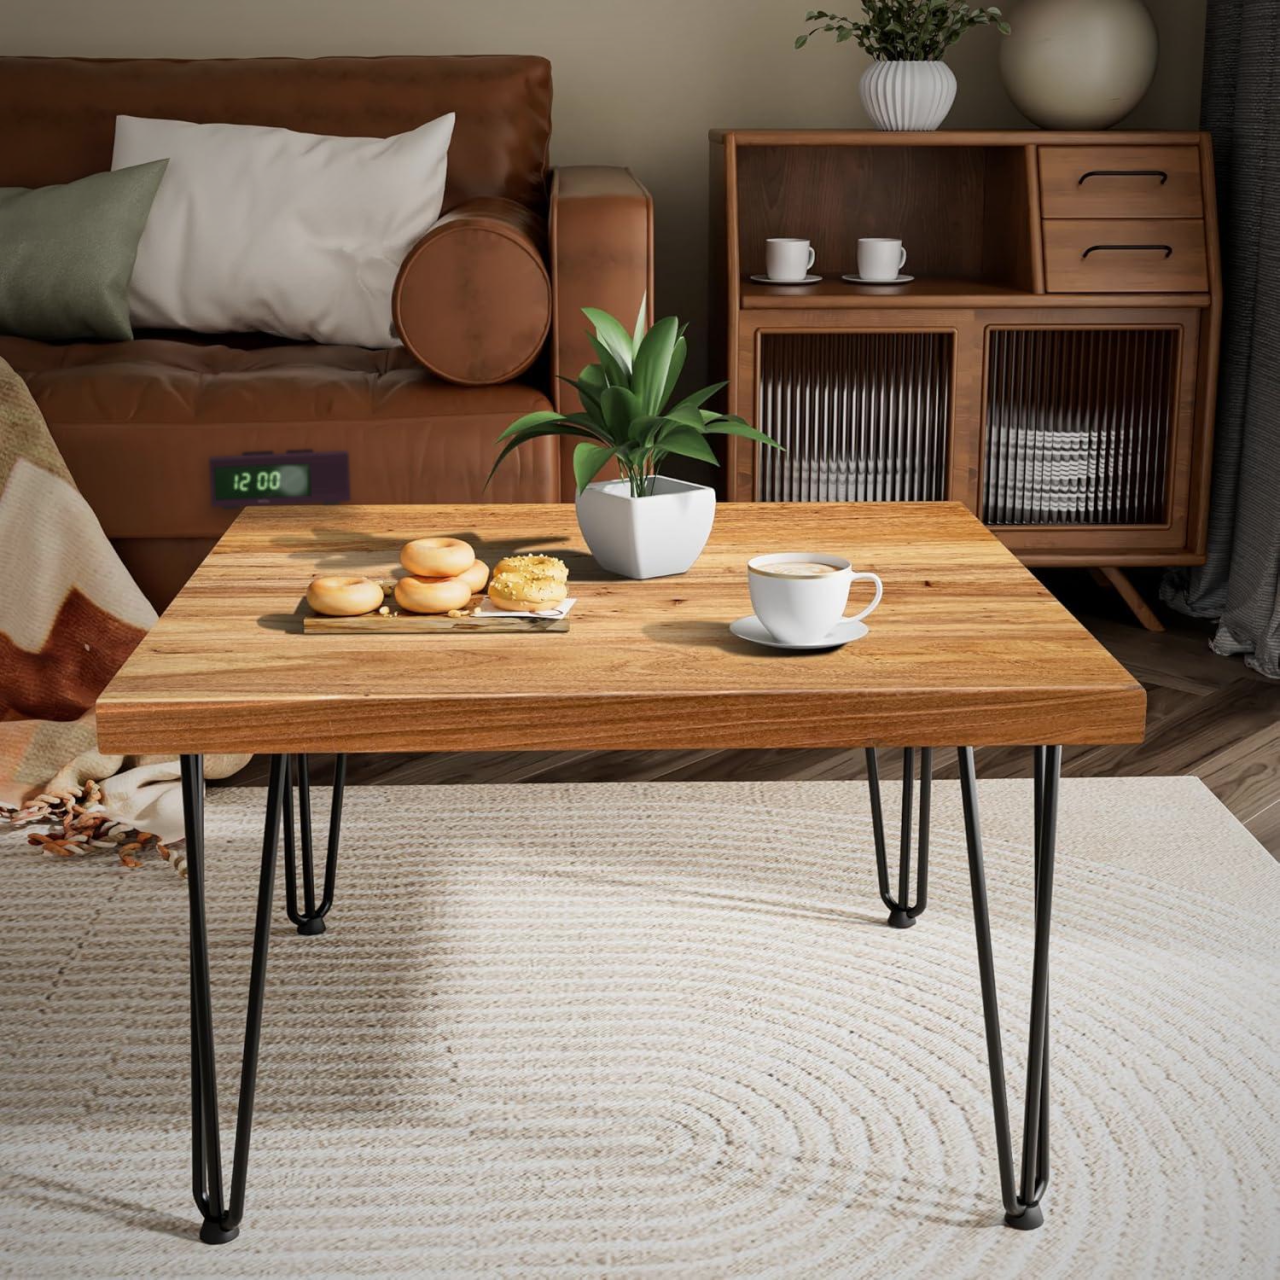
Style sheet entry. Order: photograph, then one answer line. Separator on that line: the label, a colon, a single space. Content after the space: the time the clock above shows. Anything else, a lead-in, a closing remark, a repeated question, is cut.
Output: 12:00
